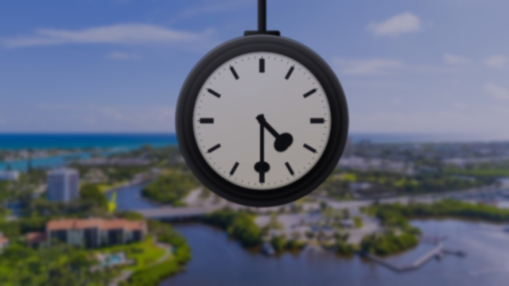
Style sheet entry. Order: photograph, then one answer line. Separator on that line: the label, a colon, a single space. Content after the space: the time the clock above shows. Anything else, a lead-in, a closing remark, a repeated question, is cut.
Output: 4:30
